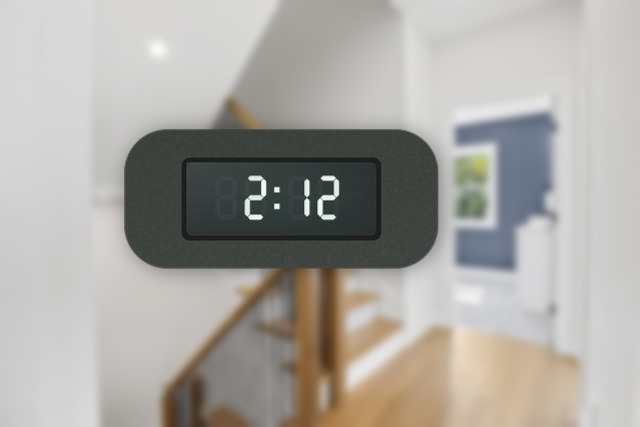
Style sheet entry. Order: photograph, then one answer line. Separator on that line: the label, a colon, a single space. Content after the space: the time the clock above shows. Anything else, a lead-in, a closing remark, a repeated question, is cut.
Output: 2:12
